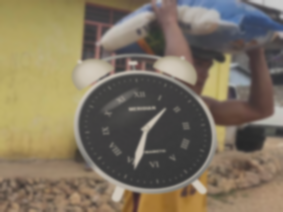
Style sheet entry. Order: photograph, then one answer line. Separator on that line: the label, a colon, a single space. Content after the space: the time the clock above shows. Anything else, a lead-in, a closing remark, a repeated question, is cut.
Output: 1:34
